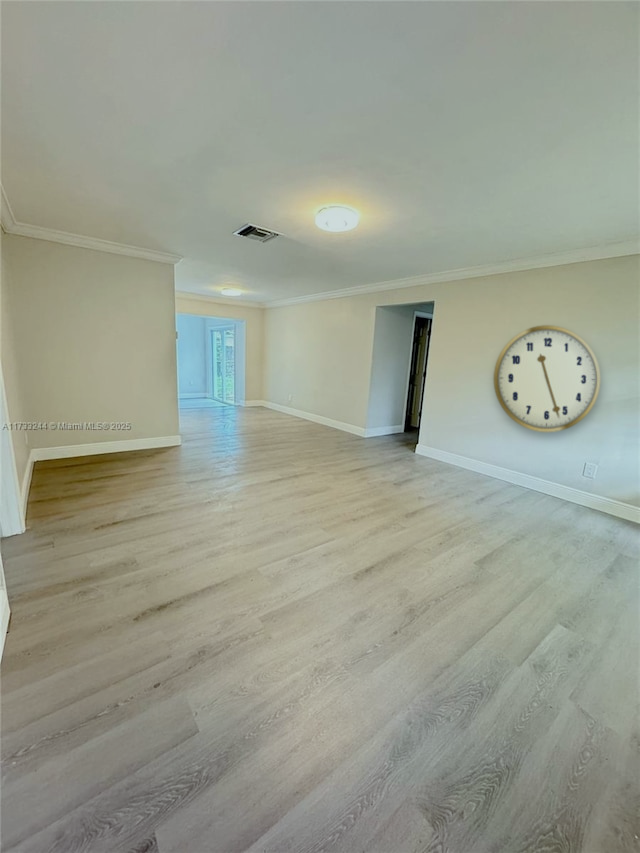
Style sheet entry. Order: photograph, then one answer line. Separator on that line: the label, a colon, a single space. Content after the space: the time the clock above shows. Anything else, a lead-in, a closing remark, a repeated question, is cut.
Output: 11:27
